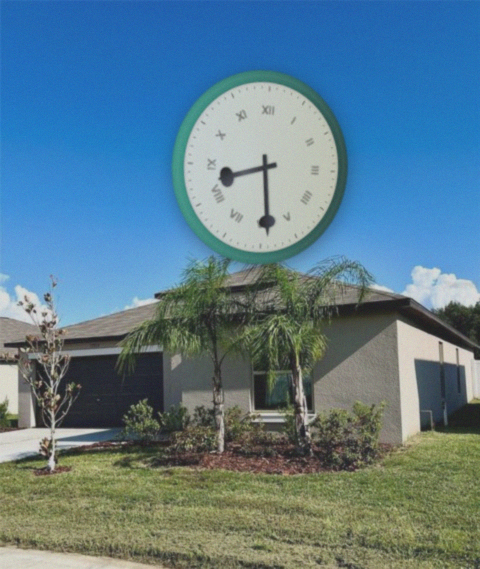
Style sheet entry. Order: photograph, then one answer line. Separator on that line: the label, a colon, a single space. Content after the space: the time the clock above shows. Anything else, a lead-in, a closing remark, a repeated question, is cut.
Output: 8:29
